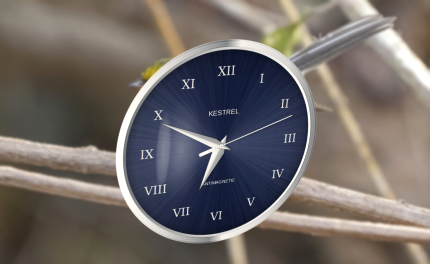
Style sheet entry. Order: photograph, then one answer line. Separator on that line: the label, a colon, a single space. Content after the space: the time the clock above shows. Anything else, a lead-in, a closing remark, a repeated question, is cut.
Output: 6:49:12
